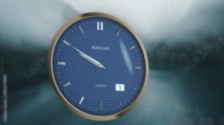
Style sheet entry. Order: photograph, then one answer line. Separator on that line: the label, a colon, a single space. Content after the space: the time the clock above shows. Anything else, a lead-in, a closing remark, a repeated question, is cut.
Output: 9:50
